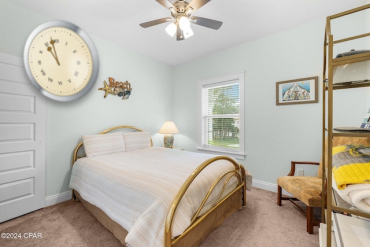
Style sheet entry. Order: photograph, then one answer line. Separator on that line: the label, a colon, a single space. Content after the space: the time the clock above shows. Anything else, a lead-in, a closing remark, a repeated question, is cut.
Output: 10:58
